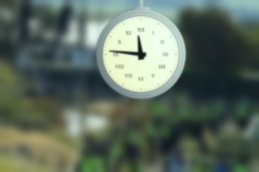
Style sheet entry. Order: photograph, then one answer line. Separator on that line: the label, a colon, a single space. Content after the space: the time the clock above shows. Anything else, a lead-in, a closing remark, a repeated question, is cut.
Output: 11:46
